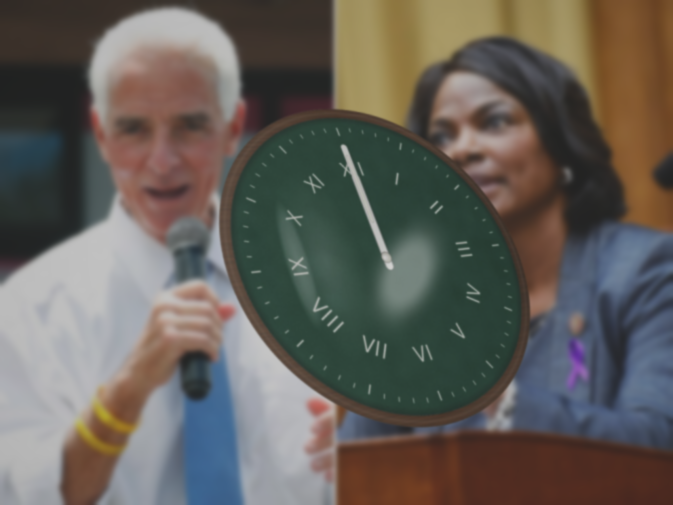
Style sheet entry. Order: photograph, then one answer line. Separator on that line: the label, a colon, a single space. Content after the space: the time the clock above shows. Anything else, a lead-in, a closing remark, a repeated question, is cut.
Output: 12:00
